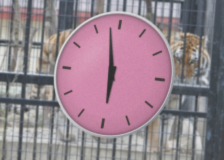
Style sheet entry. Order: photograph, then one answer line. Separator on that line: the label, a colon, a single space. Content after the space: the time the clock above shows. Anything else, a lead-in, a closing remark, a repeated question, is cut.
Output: 5:58
